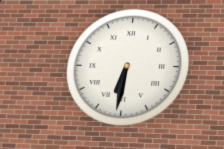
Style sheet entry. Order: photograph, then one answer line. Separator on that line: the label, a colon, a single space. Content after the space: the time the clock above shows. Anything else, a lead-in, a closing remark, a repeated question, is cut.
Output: 6:31
